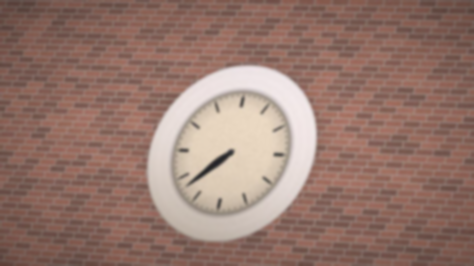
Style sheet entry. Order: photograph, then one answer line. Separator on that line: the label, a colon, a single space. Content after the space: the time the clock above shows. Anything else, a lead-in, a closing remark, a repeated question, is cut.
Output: 7:38
